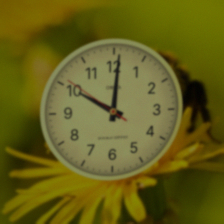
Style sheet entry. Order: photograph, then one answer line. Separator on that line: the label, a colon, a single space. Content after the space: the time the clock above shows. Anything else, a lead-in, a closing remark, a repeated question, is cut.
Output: 10:00:51
